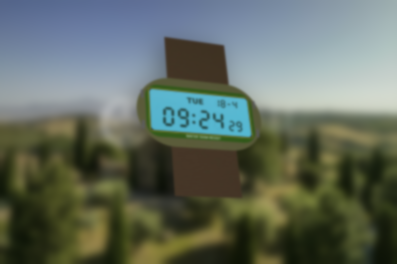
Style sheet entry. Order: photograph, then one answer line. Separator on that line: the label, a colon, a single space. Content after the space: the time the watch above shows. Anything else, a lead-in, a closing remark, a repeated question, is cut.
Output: 9:24
